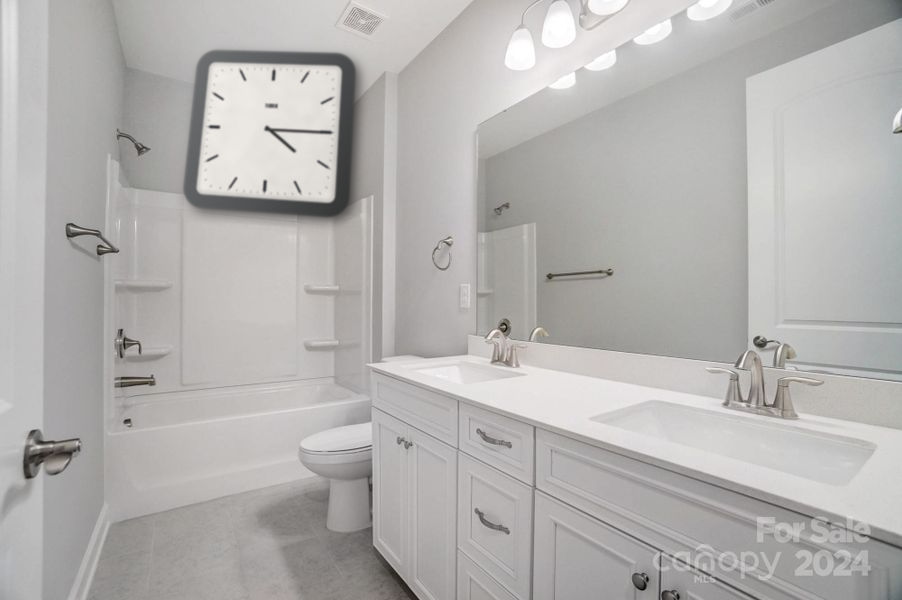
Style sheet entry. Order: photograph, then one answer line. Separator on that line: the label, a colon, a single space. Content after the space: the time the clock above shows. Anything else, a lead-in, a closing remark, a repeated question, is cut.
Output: 4:15
